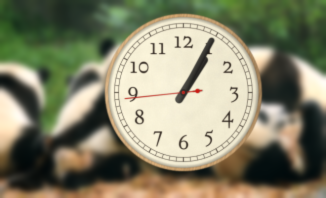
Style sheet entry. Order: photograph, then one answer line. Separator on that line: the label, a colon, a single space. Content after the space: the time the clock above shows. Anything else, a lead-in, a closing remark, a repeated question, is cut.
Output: 1:04:44
